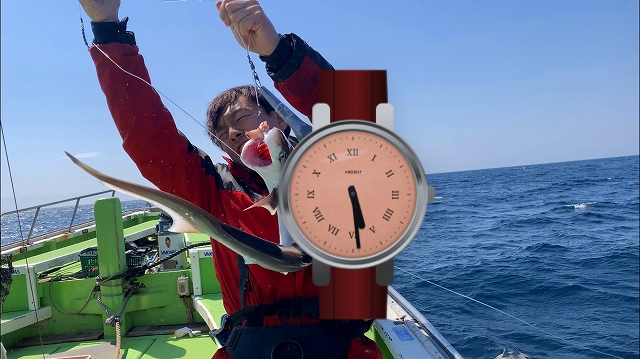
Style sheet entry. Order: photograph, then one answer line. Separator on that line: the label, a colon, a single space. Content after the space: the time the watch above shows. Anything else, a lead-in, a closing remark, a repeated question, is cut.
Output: 5:29
